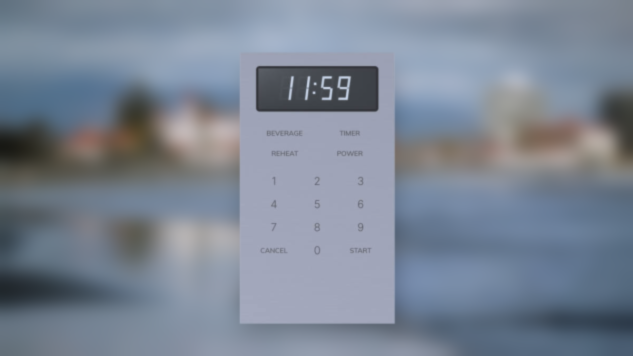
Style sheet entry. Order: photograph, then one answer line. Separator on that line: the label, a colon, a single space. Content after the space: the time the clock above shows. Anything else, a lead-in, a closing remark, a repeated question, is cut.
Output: 11:59
